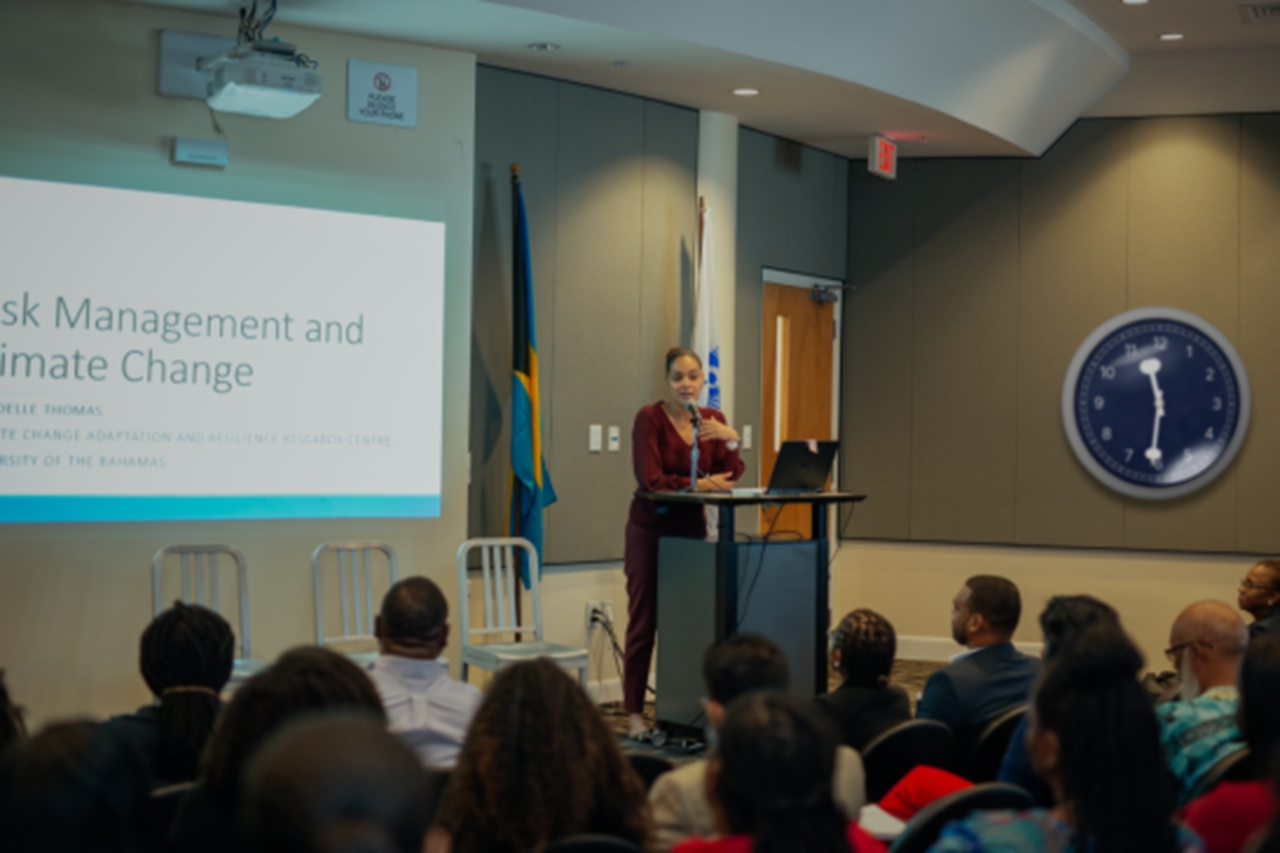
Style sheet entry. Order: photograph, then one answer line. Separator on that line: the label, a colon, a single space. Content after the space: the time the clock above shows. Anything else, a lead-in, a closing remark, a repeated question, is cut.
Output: 11:31
